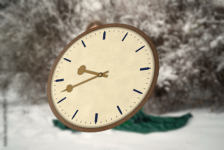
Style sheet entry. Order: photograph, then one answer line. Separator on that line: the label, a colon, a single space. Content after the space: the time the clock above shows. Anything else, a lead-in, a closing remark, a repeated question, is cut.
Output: 9:42
